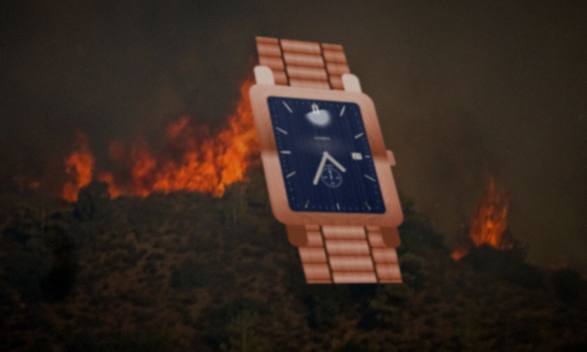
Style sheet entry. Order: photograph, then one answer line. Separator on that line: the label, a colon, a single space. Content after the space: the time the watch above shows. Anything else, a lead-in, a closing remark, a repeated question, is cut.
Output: 4:35
